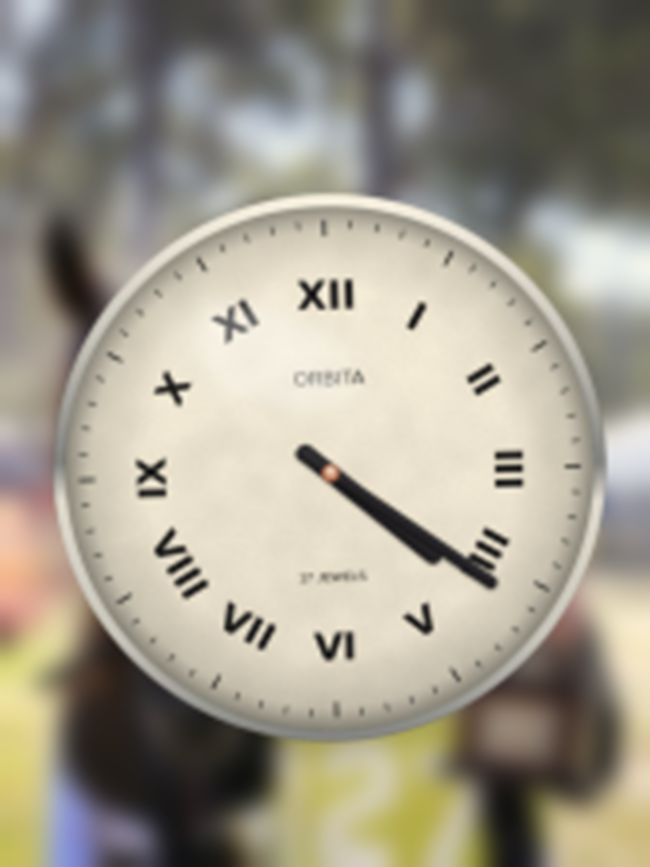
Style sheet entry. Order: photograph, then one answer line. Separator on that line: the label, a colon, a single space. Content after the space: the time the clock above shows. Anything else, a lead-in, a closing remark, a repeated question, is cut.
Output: 4:21
